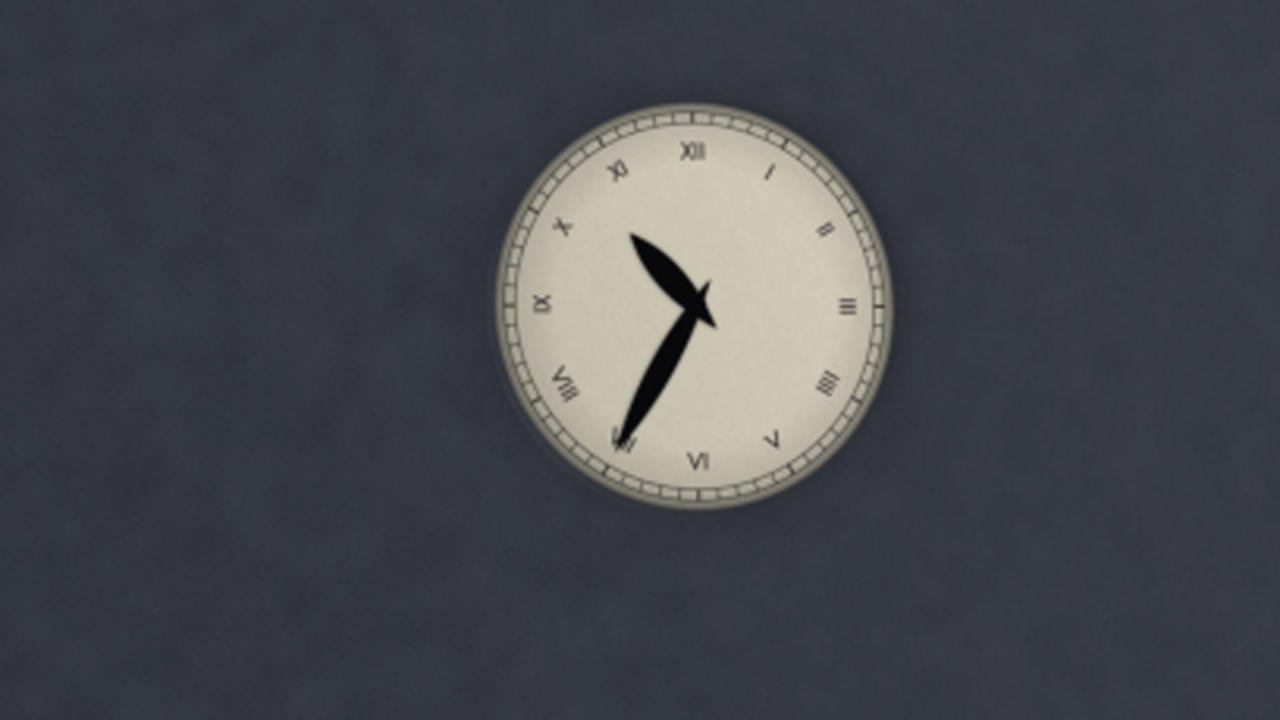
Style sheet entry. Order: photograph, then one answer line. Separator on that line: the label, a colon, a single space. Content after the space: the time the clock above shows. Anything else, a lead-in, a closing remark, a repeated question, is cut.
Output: 10:35
